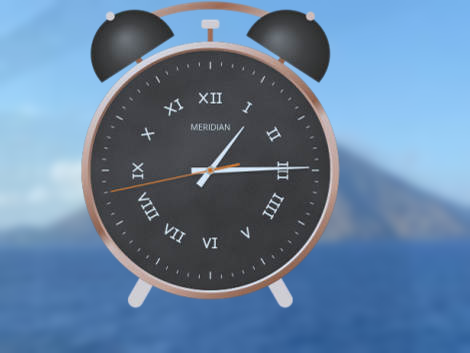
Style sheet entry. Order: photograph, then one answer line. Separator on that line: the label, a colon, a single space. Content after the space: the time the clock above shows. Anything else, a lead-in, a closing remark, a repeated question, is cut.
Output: 1:14:43
